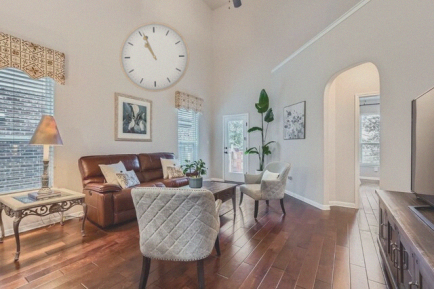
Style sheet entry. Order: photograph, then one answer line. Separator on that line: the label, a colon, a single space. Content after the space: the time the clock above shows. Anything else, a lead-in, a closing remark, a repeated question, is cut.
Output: 10:56
